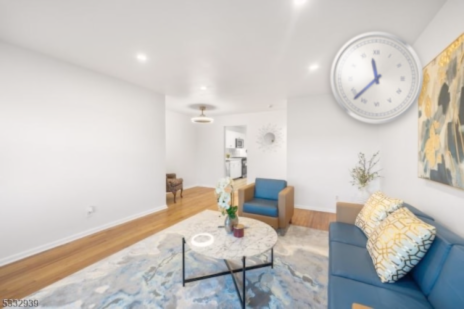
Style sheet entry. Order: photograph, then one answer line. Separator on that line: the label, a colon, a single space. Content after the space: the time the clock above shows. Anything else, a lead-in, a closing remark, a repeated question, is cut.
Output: 11:38
